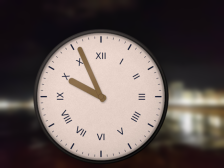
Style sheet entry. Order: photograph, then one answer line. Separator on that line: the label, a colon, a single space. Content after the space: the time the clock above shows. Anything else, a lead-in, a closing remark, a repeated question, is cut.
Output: 9:56
